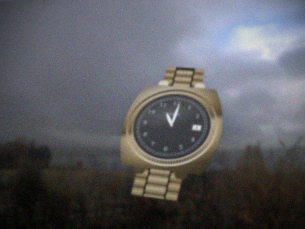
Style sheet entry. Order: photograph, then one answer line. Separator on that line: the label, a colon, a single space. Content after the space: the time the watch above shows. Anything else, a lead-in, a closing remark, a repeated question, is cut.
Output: 11:01
